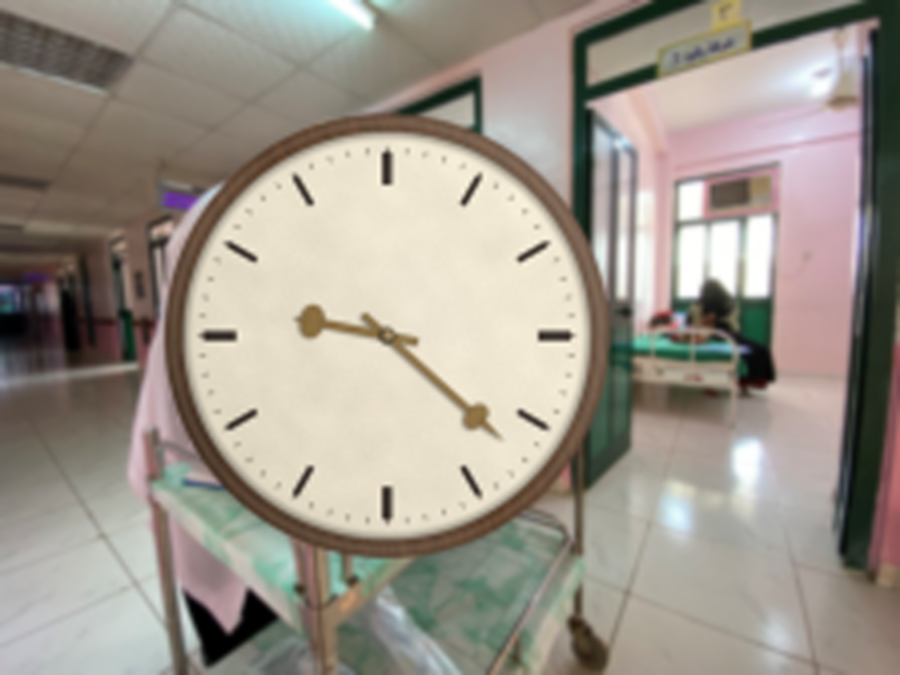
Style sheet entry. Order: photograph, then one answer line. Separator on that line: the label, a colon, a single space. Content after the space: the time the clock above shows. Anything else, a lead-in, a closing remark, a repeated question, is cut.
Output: 9:22
